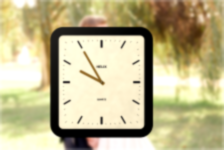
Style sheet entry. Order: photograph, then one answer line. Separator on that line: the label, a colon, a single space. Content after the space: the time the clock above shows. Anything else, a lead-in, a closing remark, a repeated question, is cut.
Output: 9:55
